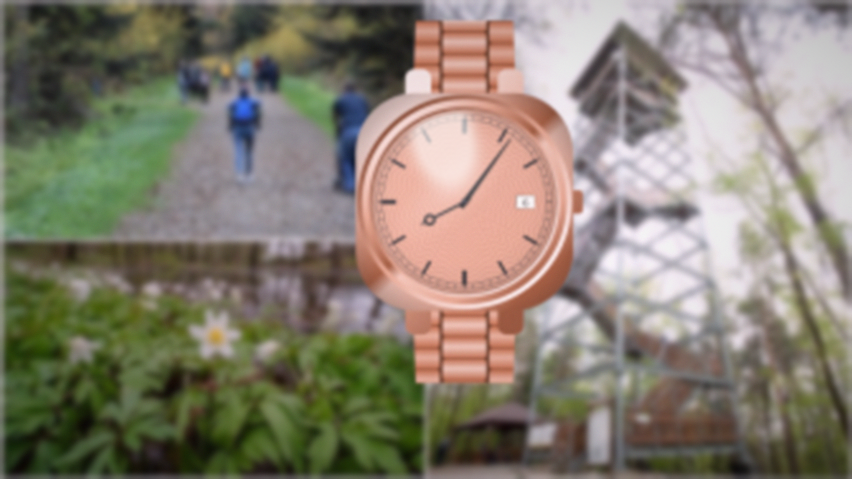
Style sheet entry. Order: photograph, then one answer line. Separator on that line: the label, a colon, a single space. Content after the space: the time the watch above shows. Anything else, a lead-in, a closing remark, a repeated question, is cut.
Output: 8:06
